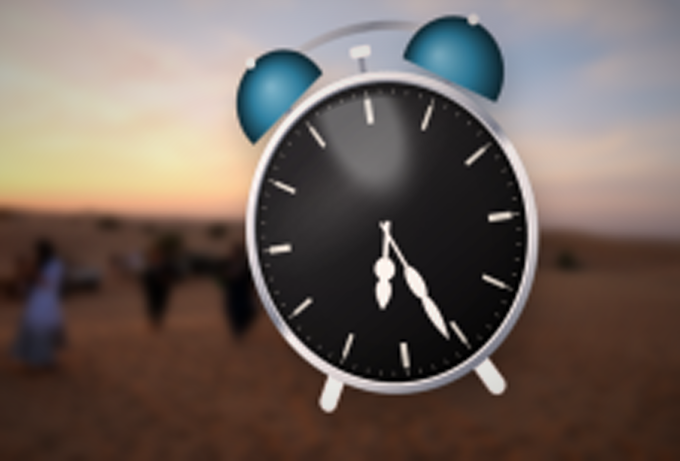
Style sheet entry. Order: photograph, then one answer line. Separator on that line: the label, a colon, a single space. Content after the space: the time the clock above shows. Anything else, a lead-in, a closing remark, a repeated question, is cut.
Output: 6:26
